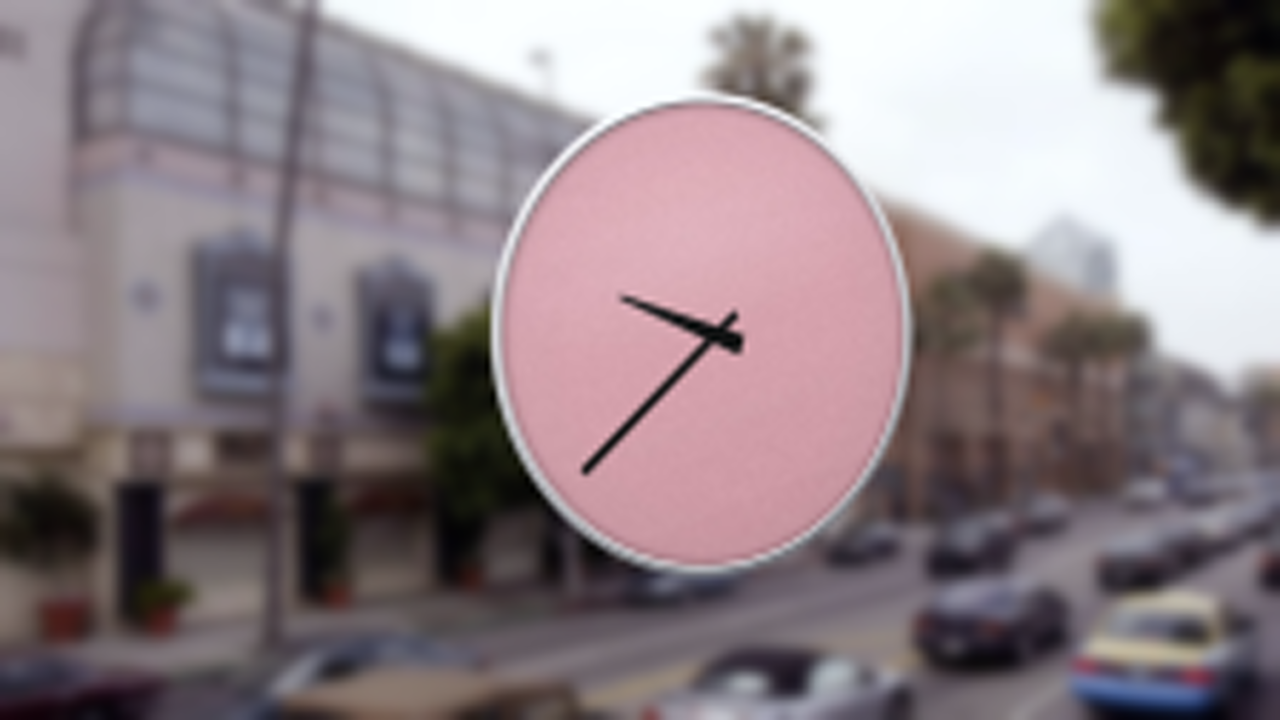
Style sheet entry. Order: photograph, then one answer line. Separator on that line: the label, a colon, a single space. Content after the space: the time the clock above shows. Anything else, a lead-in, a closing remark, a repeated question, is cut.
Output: 9:38
